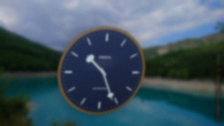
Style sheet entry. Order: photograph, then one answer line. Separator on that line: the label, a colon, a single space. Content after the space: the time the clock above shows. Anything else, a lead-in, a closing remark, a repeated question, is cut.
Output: 10:26
